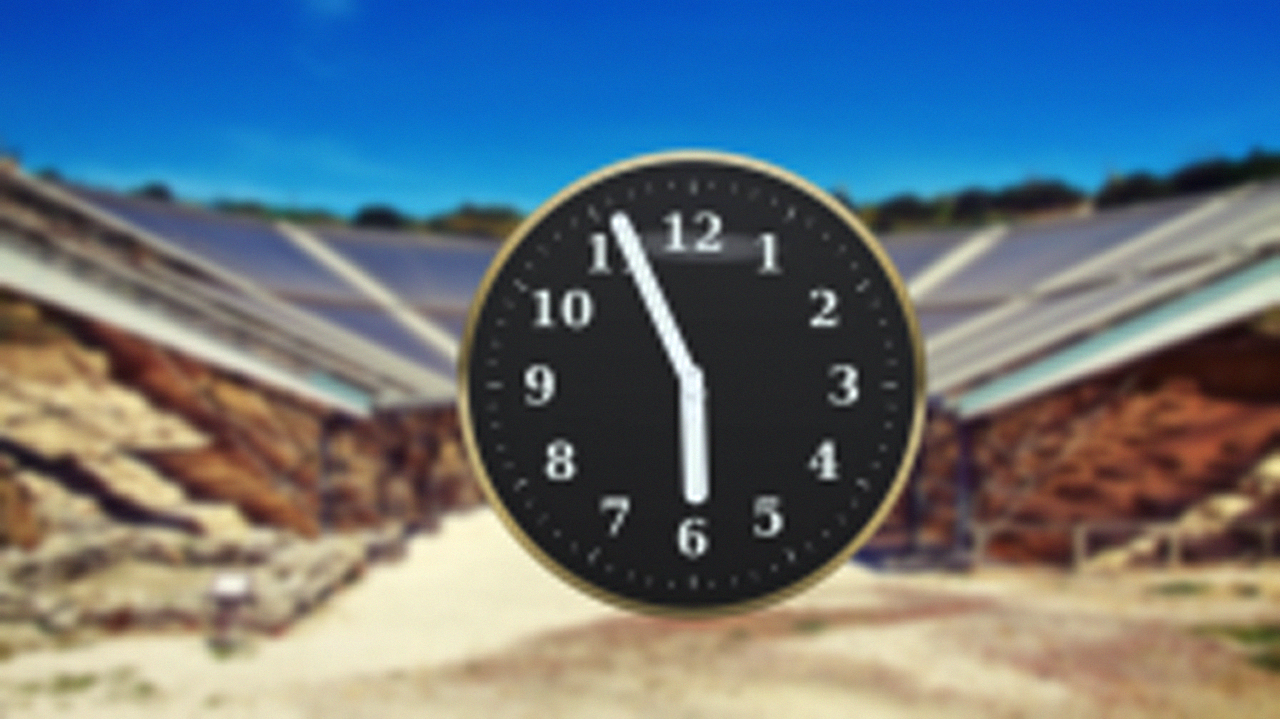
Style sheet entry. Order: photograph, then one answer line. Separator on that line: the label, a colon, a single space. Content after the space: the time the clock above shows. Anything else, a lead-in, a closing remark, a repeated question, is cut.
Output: 5:56
